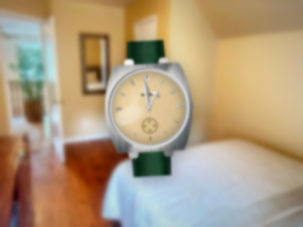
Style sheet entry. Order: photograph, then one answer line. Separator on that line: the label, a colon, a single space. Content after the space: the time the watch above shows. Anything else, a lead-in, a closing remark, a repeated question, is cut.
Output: 12:59
